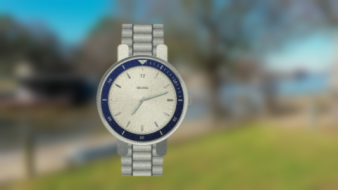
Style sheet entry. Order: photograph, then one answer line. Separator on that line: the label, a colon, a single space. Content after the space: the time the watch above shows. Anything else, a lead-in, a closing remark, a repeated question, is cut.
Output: 7:12
